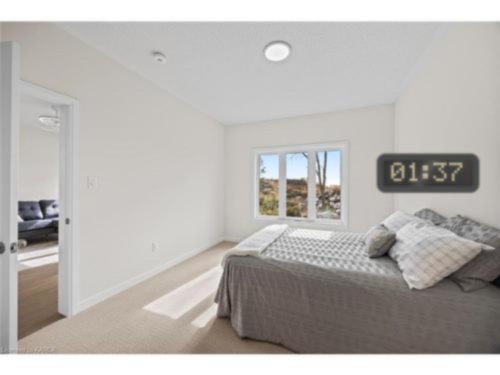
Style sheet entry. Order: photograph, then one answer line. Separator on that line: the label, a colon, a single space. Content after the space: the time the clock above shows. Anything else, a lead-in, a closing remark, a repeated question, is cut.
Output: 1:37
